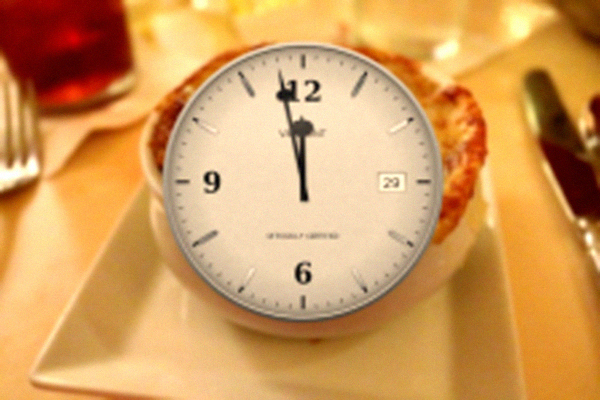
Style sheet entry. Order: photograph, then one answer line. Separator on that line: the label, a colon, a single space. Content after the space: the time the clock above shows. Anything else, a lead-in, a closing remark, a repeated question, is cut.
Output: 11:58
